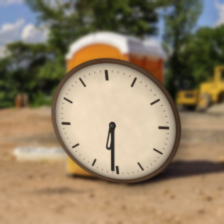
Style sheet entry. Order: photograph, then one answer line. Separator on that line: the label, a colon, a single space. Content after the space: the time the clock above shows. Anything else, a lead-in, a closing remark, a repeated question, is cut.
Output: 6:31
